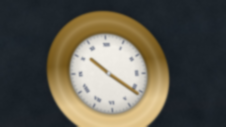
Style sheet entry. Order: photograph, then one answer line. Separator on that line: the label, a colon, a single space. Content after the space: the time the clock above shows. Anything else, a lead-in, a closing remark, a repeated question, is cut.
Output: 10:21
